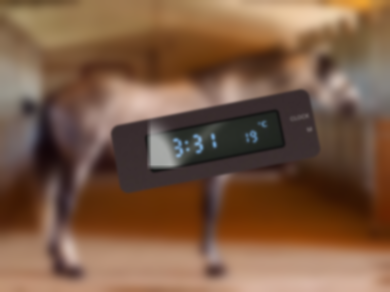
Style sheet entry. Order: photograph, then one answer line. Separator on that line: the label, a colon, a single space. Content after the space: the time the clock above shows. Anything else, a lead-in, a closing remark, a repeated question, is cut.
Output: 3:31
